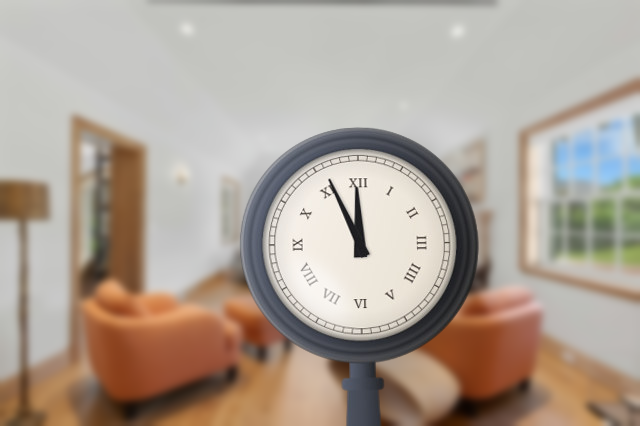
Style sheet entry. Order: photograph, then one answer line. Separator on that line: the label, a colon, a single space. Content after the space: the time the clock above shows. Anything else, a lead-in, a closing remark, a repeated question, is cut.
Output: 11:56
